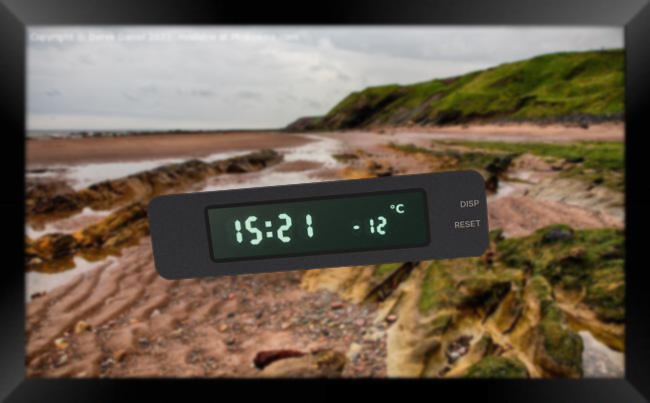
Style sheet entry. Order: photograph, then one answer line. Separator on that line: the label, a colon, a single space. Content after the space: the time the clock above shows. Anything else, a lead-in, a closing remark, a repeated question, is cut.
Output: 15:21
